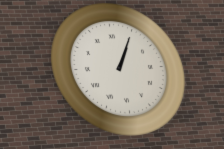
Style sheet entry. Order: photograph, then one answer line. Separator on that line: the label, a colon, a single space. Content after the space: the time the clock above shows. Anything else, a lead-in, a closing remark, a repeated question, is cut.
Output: 1:05
